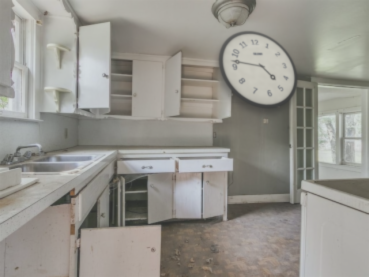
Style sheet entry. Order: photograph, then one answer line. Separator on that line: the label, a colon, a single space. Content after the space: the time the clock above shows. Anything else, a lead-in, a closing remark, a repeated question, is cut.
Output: 4:47
